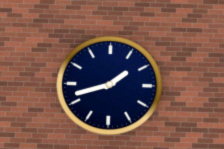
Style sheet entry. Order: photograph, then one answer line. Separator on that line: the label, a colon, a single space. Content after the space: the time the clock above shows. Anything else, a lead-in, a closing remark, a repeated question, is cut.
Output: 1:42
